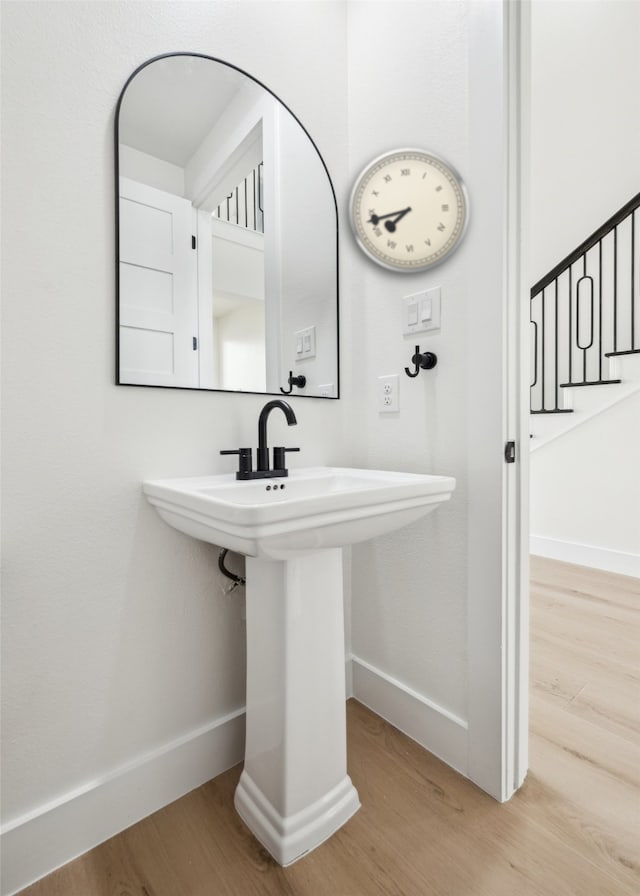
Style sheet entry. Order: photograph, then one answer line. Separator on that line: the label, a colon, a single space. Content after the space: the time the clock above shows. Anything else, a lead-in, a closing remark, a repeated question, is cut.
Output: 7:43
